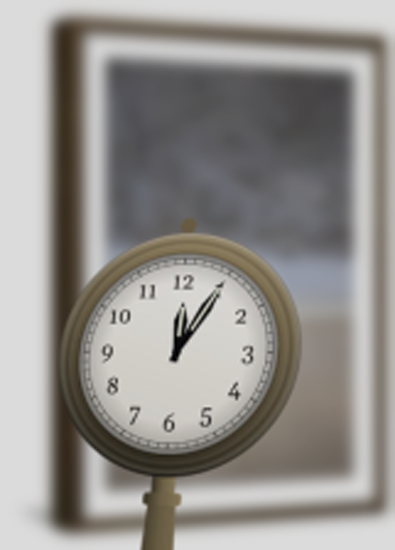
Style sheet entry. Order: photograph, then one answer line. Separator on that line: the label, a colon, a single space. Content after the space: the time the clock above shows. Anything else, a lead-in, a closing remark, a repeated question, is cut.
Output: 12:05
